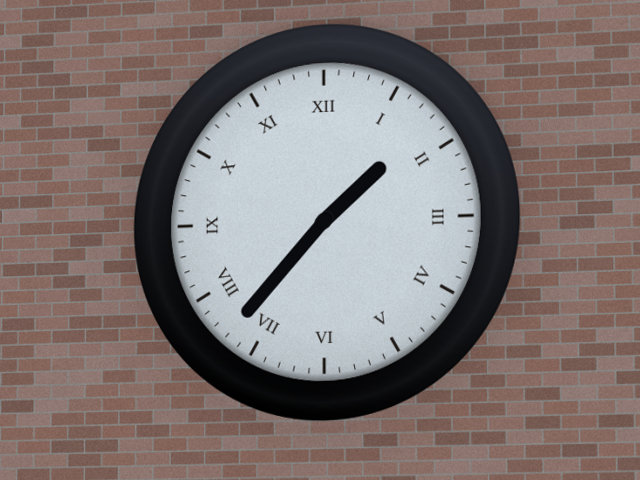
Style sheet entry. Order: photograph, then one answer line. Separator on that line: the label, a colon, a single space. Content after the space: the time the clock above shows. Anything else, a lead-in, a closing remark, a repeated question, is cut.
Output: 1:37
